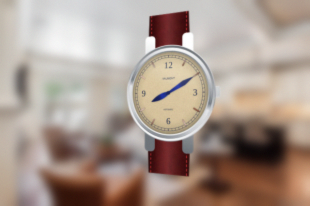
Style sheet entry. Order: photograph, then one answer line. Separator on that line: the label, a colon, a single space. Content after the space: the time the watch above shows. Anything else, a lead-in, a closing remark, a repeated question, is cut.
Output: 8:10
